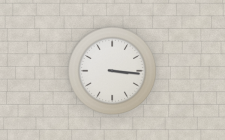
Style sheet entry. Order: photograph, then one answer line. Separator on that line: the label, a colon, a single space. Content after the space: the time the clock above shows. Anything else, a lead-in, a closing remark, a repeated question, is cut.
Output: 3:16
